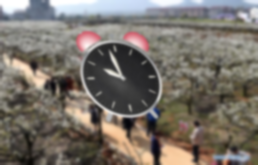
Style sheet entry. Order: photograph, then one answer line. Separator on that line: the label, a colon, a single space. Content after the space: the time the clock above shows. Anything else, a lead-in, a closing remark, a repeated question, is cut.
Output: 9:58
